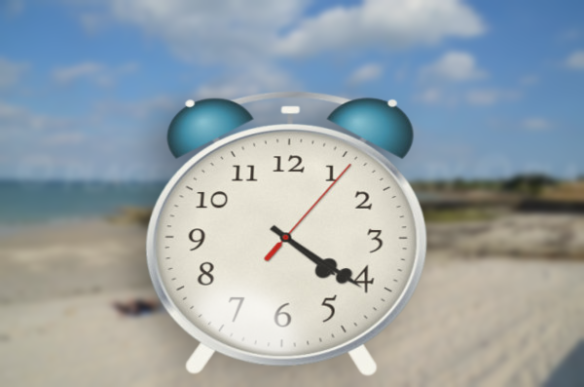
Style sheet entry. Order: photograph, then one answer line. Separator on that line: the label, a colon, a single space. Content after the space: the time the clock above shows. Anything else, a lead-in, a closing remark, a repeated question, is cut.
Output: 4:21:06
